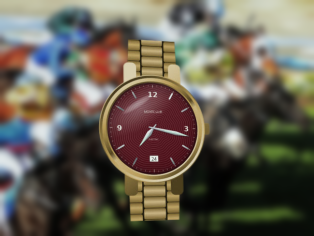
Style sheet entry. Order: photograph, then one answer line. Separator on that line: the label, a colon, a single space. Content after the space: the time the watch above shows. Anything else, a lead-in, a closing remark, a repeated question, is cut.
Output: 7:17
